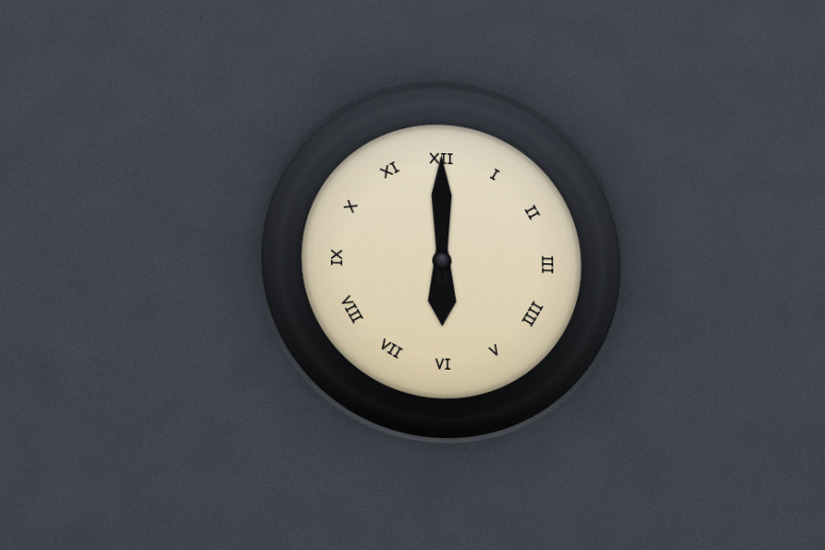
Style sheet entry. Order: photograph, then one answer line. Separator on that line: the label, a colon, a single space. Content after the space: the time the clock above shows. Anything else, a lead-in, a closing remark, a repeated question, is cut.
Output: 6:00
